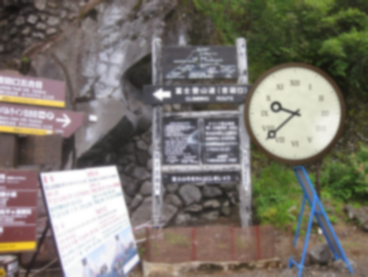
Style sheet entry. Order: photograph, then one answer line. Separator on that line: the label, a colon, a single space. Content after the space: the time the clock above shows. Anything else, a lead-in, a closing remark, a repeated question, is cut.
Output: 9:38
